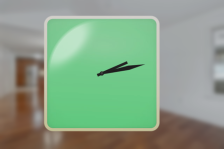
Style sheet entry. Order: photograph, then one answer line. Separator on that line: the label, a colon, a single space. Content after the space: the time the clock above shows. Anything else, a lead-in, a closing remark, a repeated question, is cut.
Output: 2:13
